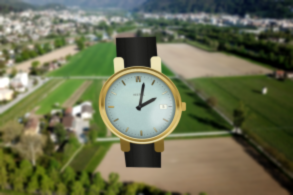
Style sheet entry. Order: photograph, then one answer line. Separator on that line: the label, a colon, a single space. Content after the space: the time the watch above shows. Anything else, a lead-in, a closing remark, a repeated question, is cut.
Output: 2:02
